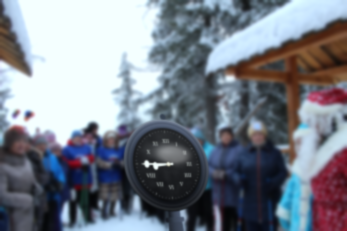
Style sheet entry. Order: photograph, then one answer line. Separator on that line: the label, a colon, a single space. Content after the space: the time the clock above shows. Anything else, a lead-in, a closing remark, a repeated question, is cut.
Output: 8:45
